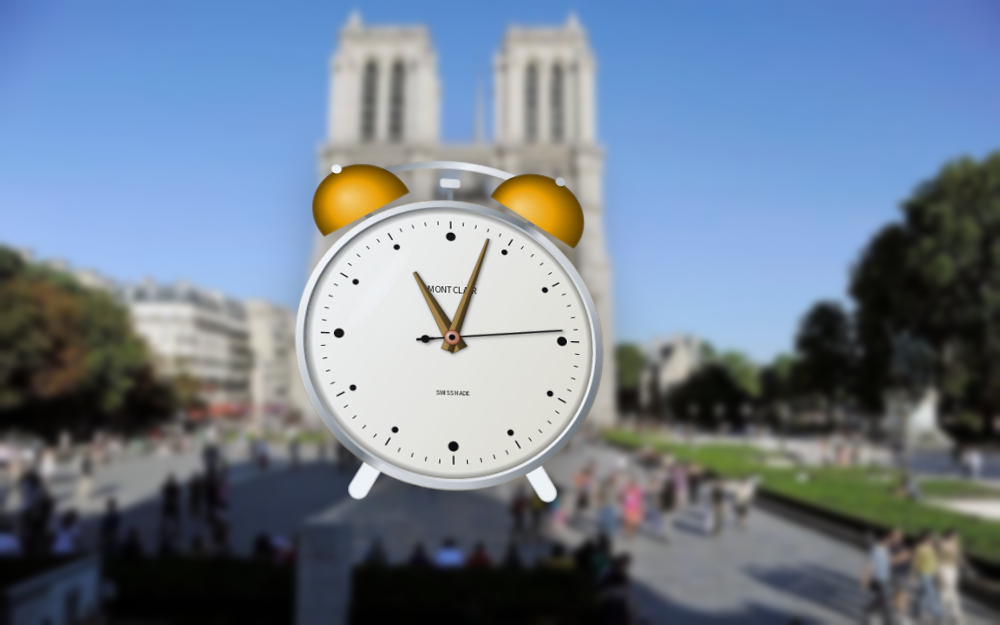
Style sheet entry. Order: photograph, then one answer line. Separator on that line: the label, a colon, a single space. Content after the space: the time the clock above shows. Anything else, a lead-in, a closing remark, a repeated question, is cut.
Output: 11:03:14
